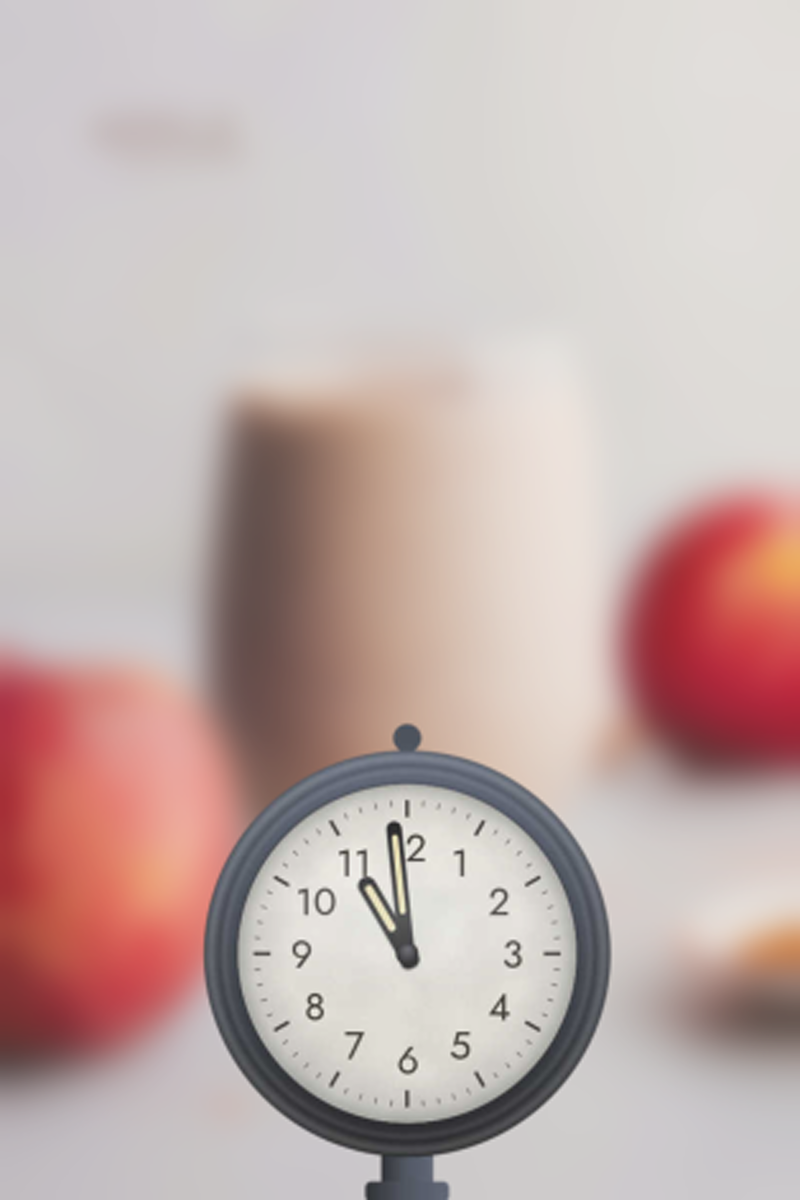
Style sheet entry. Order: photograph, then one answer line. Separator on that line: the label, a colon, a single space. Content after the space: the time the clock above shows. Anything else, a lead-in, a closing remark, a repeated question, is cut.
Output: 10:59
